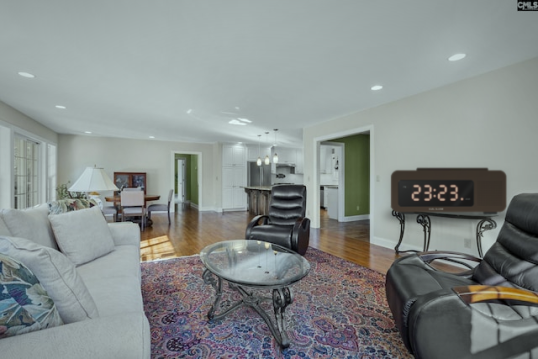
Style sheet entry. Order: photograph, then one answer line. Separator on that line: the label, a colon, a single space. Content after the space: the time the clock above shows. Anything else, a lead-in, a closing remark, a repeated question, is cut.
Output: 23:23
